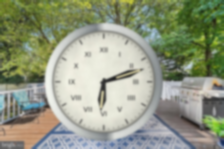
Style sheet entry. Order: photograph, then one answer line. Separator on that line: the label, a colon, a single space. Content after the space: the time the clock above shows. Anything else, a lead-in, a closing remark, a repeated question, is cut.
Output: 6:12
